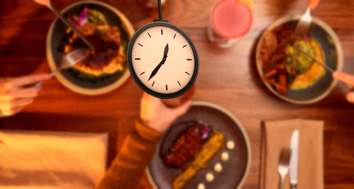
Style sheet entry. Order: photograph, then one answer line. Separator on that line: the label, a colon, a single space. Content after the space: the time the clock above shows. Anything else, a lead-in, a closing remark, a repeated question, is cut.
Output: 12:37
